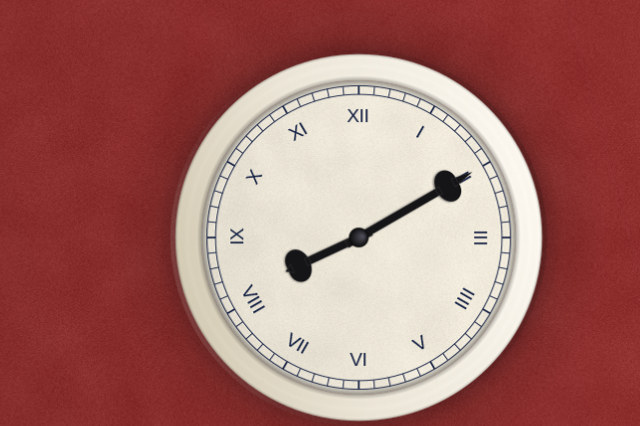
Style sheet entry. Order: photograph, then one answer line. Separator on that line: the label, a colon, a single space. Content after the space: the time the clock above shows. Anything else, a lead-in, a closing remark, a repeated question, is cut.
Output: 8:10
